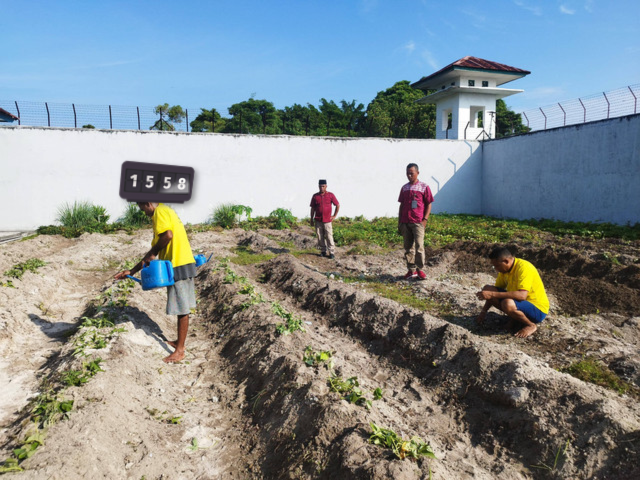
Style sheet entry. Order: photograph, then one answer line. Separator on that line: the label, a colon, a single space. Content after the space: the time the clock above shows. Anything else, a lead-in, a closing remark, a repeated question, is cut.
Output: 15:58
